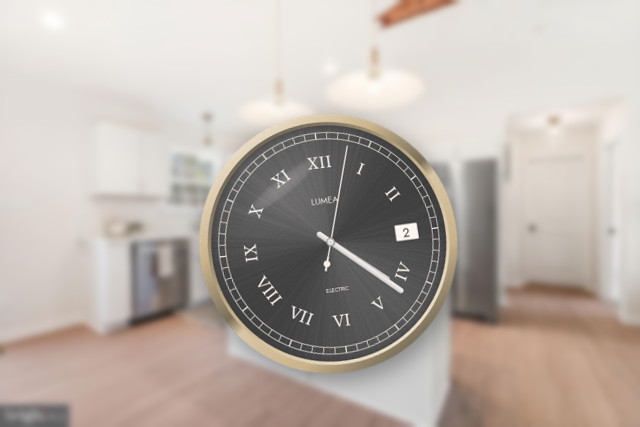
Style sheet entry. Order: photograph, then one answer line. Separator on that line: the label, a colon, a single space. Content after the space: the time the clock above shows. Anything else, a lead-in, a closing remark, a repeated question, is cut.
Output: 4:22:03
